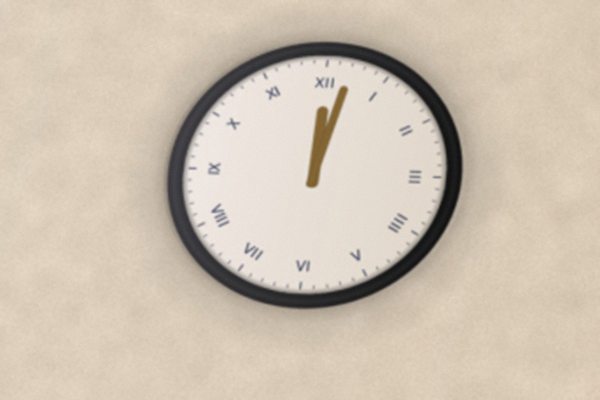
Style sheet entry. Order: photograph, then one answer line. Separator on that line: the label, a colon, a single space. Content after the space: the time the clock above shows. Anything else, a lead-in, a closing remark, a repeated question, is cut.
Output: 12:02
